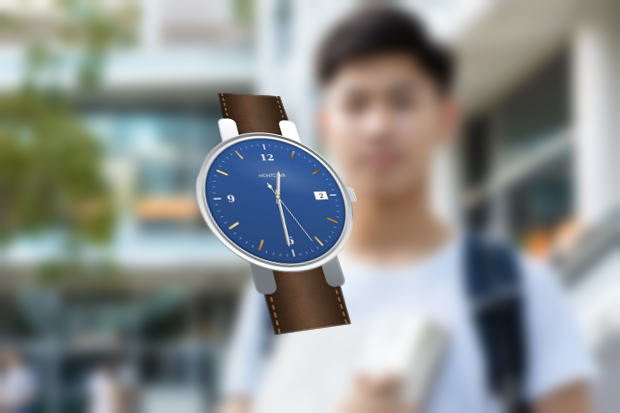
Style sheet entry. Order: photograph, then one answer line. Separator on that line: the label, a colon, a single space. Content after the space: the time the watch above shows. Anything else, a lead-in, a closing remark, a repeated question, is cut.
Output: 12:30:26
